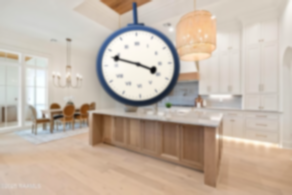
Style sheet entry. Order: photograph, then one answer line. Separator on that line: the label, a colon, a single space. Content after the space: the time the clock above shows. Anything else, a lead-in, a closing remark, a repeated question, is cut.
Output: 3:48
